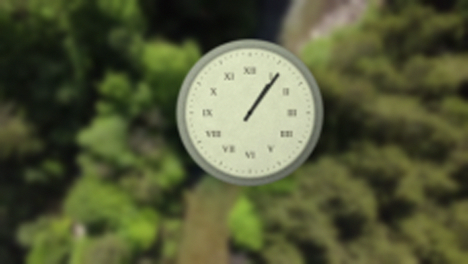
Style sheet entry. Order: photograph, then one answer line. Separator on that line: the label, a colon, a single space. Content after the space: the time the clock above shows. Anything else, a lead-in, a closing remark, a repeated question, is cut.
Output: 1:06
